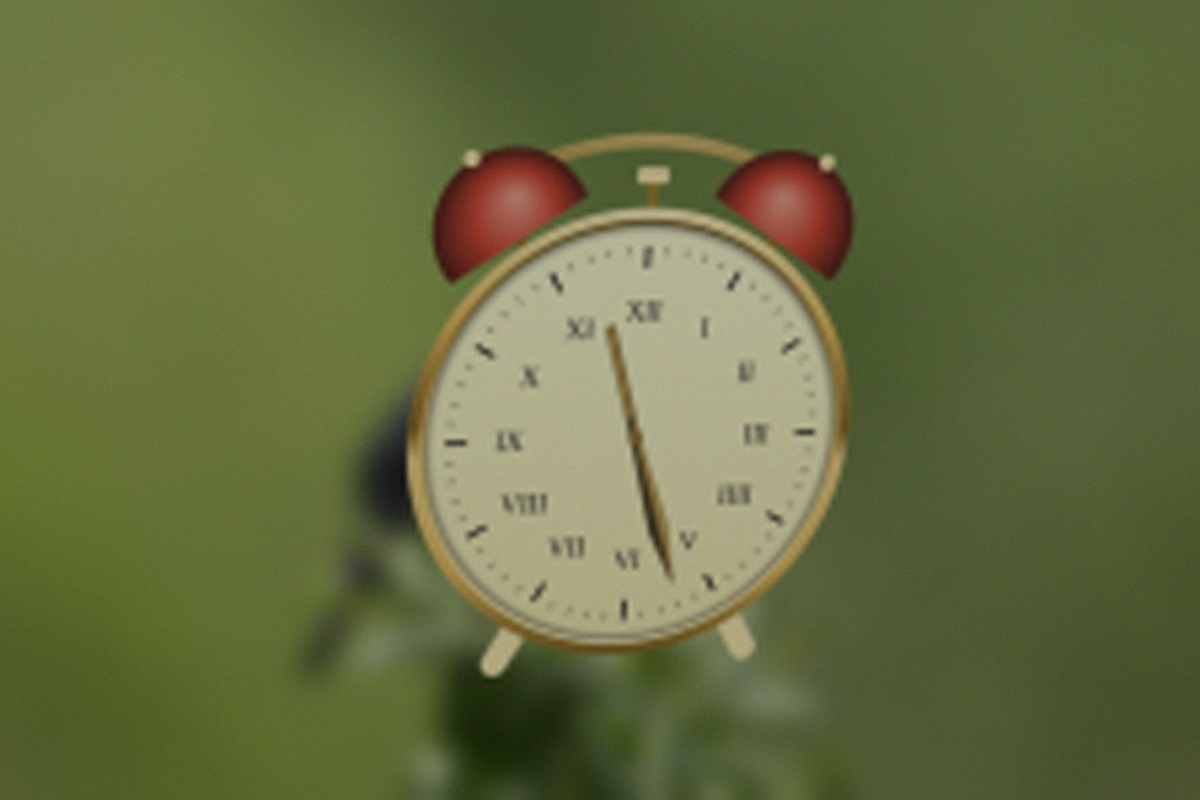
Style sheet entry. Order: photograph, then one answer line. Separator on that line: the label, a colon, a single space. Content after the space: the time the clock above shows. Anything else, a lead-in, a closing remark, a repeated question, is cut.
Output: 11:27
